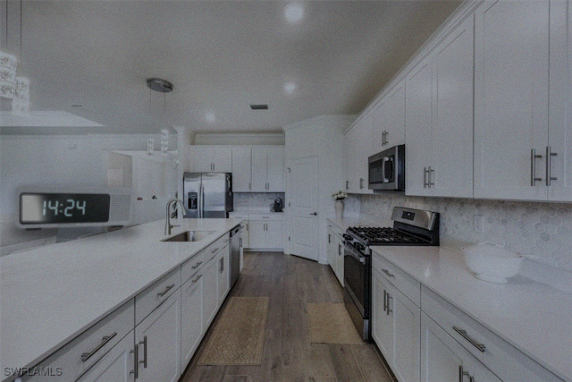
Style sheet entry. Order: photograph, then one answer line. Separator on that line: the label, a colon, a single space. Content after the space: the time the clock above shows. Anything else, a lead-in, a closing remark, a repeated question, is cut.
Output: 14:24
